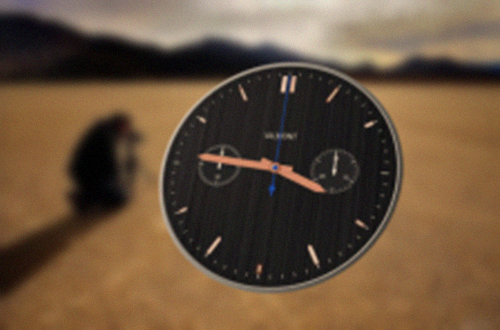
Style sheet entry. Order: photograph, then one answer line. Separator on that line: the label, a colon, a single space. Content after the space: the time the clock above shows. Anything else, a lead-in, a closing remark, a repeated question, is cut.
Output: 3:46
